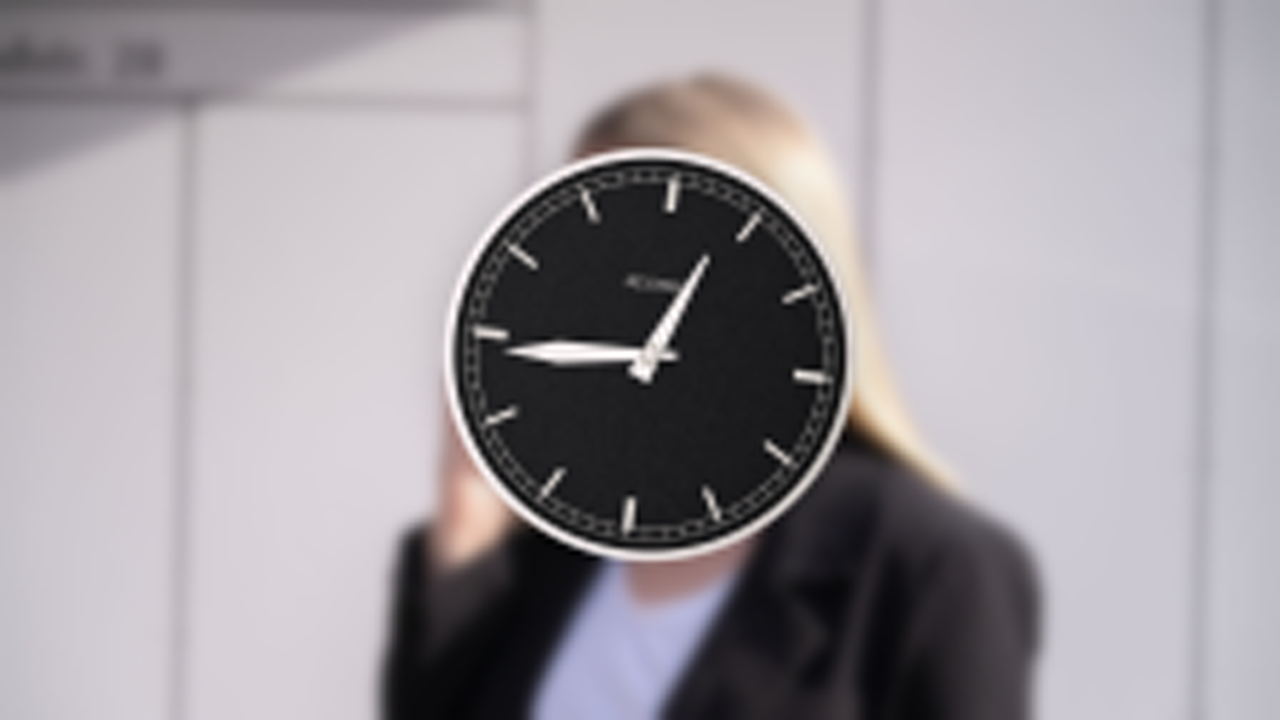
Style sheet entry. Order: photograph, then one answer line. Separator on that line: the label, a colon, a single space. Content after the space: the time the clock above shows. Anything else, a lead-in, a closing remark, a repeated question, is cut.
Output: 12:44
